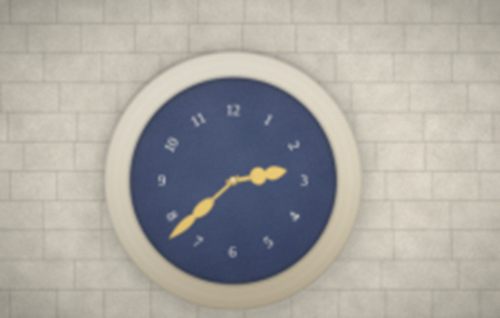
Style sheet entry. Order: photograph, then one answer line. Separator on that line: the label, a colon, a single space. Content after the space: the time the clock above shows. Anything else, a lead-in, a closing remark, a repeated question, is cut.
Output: 2:38
